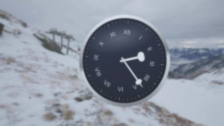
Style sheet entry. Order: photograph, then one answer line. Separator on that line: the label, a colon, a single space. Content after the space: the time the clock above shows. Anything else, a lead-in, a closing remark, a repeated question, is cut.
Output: 2:23
